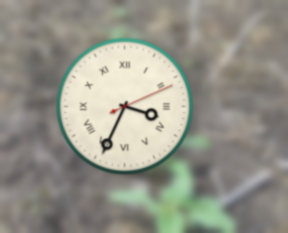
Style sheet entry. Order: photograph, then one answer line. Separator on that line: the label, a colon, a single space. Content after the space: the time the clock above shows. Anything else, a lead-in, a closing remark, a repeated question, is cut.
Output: 3:34:11
